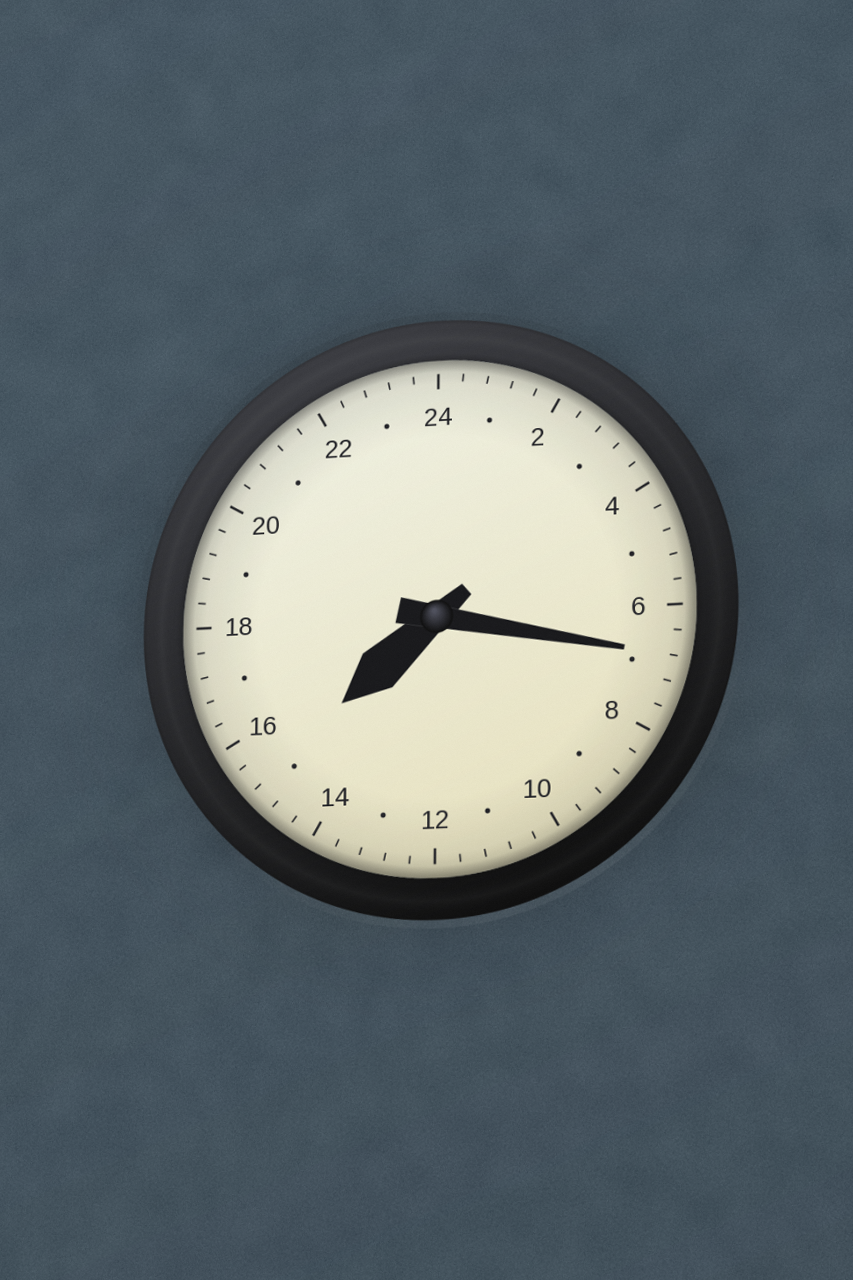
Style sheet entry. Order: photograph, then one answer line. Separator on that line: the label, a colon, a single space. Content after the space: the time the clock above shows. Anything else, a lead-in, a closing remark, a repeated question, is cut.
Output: 15:17
